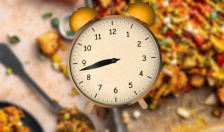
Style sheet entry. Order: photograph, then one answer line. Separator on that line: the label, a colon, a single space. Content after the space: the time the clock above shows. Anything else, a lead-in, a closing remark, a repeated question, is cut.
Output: 8:43
